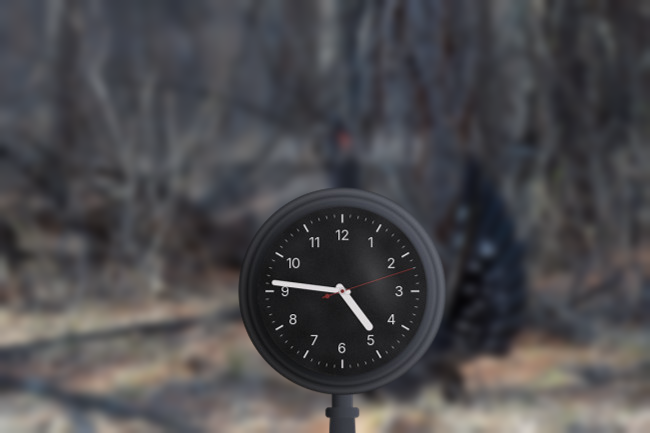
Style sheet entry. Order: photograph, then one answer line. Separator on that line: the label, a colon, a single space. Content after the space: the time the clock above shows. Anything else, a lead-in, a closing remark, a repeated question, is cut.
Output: 4:46:12
